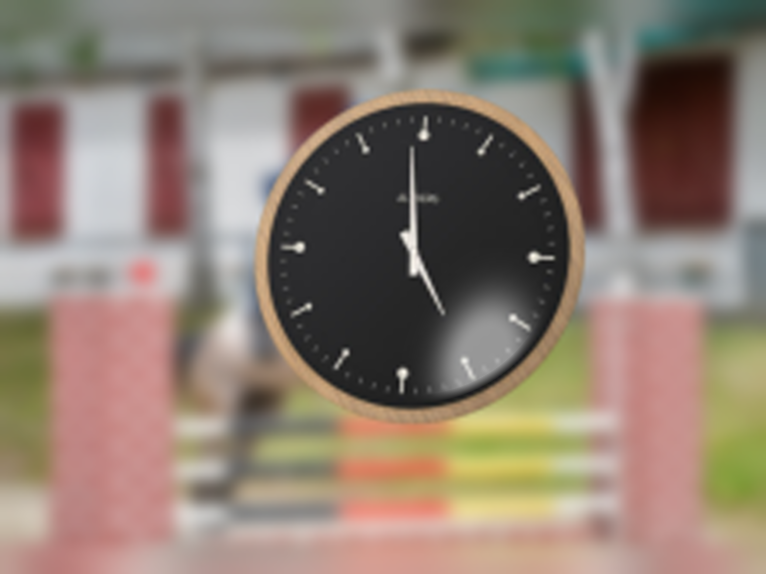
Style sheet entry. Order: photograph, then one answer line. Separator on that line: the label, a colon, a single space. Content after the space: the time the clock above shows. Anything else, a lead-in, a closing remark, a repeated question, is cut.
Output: 4:59
